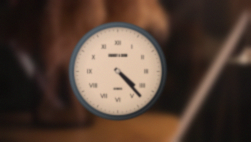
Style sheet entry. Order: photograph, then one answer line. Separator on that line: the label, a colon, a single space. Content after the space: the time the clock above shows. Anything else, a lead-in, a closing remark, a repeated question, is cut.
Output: 4:23
